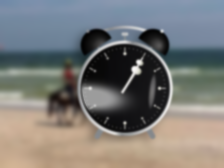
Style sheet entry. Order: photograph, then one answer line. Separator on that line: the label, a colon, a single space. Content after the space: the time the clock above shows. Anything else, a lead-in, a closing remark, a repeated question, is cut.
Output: 1:05
